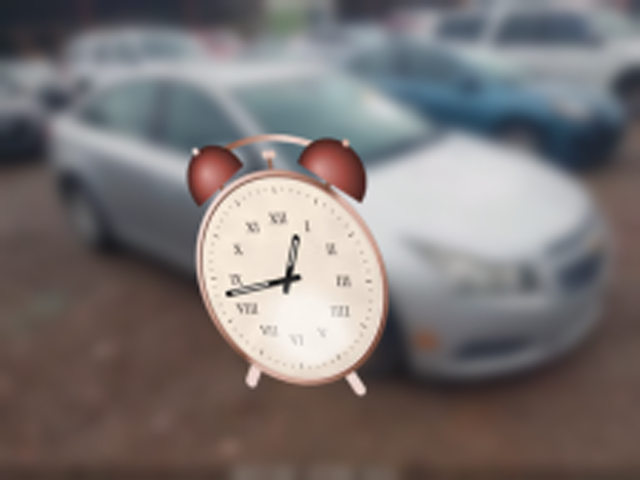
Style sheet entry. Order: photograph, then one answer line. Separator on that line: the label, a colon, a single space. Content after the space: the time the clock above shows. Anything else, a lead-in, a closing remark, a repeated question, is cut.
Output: 12:43
